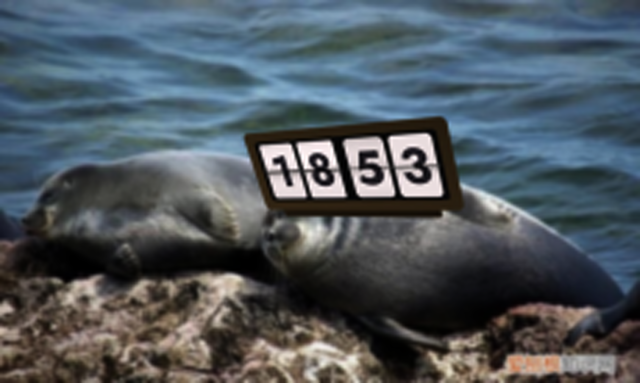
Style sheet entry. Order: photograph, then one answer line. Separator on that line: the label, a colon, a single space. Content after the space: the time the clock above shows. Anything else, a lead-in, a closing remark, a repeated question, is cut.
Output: 18:53
